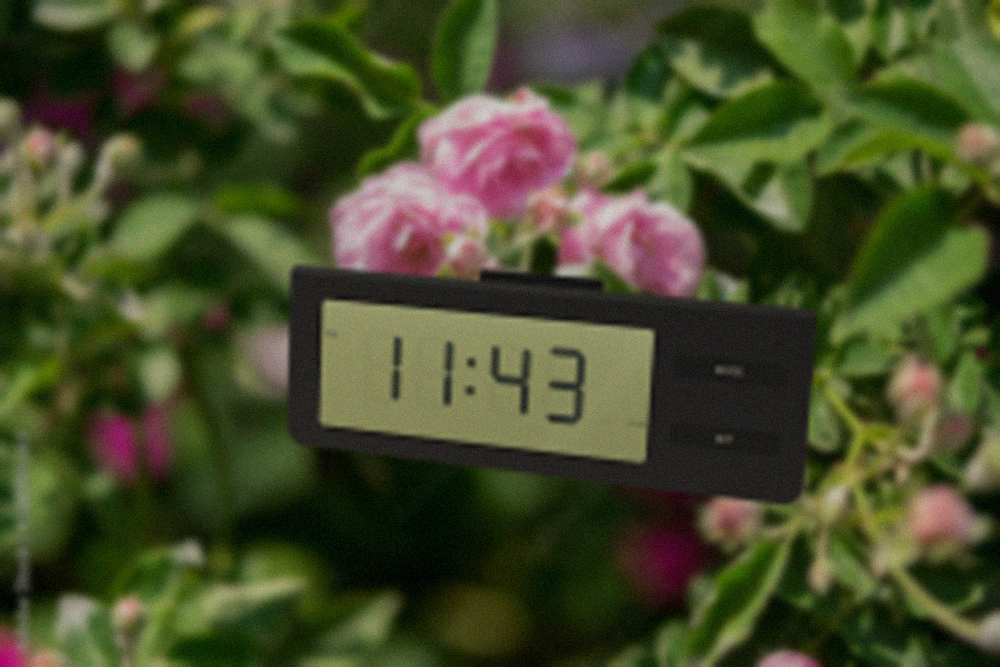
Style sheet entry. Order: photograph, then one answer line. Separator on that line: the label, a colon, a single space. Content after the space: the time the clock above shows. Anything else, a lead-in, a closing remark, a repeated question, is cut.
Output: 11:43
